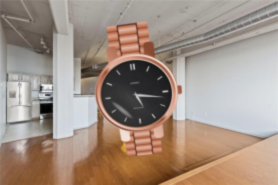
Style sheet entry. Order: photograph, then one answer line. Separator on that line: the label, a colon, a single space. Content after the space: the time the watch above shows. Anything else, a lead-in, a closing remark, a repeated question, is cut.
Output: 5:17
